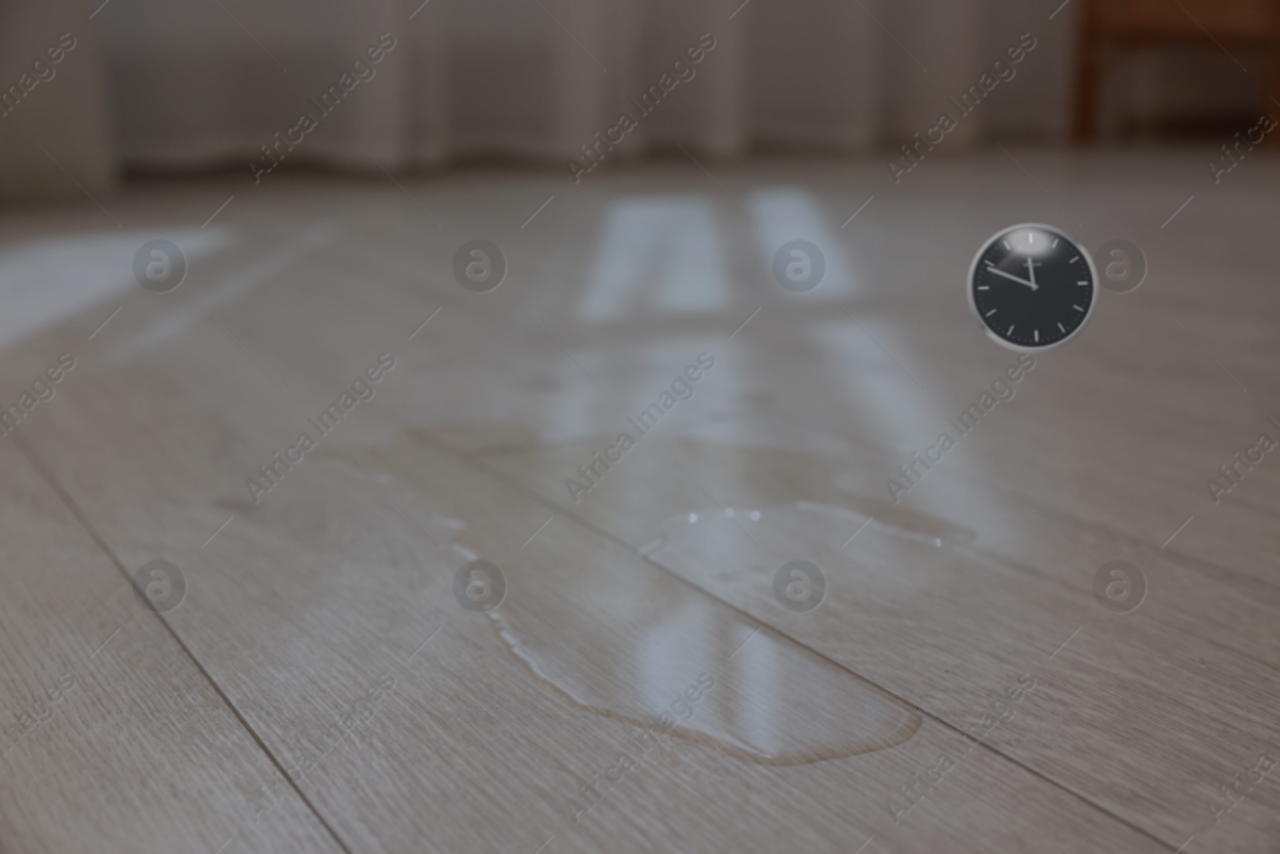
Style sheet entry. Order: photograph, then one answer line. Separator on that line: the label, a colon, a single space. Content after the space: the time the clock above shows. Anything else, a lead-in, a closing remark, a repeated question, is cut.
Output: 11:49
